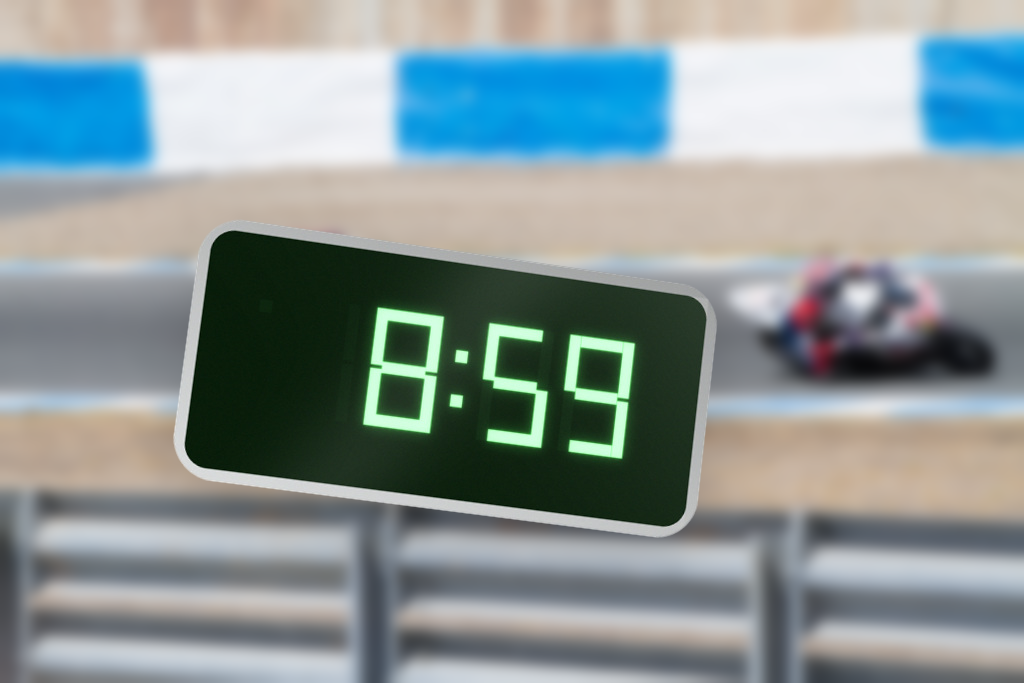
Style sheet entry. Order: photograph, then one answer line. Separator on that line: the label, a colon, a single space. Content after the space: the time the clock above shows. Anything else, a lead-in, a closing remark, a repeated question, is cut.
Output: 8:59
